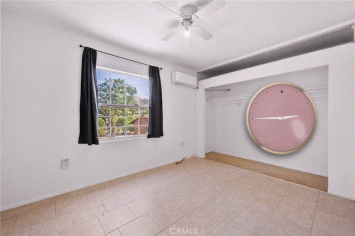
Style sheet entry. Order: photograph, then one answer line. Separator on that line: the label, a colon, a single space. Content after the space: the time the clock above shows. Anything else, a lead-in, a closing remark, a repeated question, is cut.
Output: 2:45
